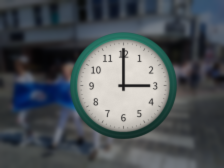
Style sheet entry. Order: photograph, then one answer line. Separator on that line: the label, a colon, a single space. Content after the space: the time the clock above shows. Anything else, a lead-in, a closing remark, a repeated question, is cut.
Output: 3:00
